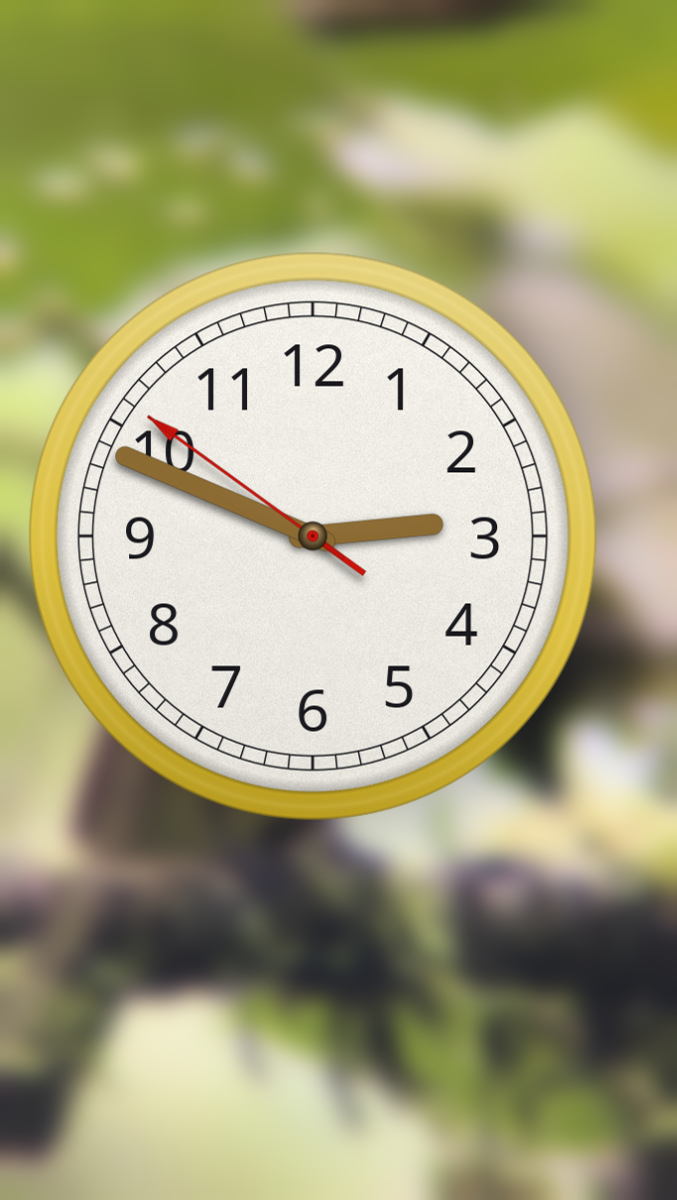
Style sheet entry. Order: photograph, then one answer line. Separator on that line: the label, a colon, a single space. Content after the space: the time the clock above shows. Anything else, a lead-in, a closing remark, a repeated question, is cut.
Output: 2:48:51
